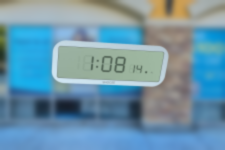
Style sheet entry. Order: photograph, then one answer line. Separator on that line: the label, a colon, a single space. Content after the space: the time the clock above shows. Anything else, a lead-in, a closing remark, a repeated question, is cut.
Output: 1:08:14
